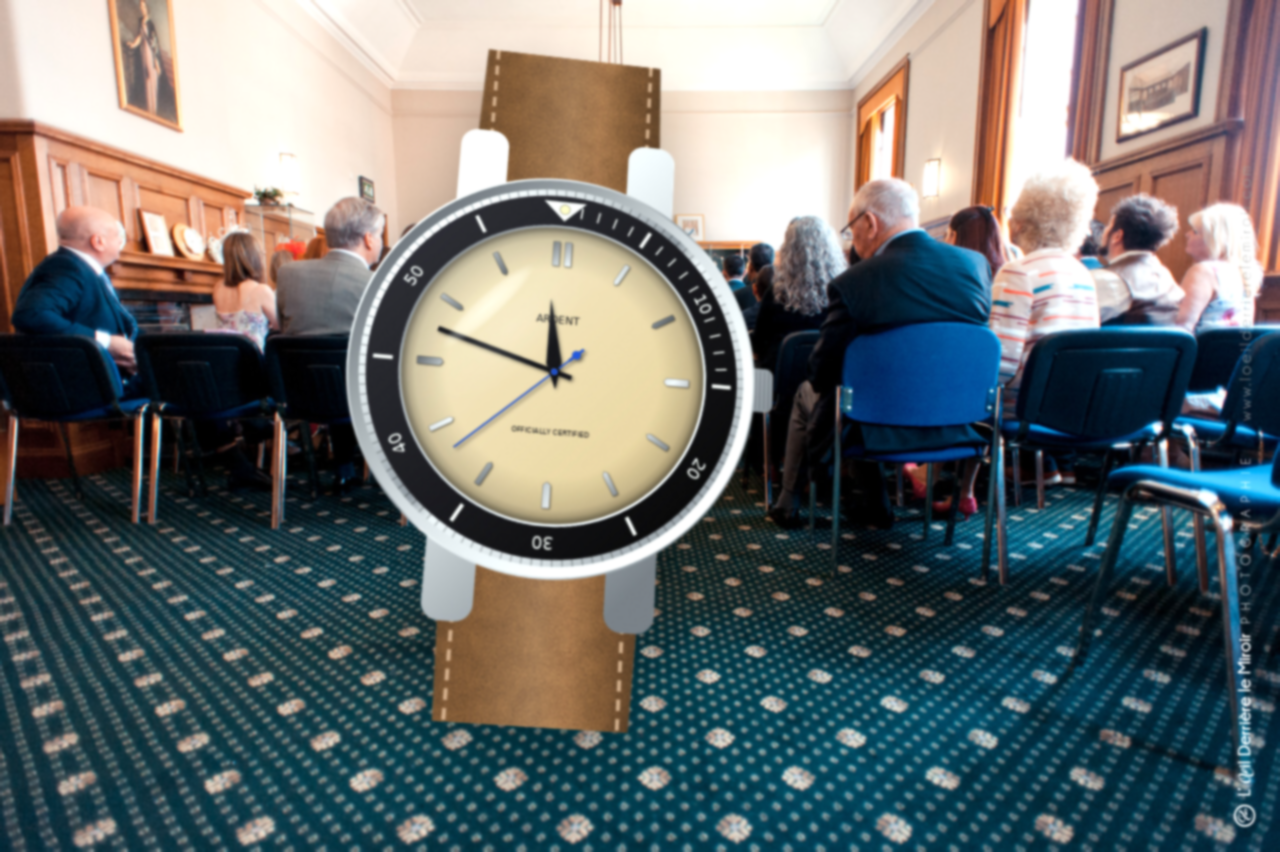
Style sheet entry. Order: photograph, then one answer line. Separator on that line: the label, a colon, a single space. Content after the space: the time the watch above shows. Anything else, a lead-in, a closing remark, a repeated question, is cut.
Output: 11:47:38
